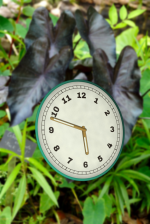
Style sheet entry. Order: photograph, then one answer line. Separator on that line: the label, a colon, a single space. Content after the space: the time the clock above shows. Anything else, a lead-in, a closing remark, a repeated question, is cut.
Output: 5:48
